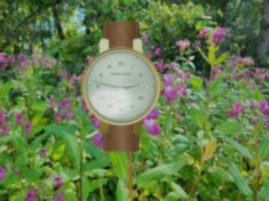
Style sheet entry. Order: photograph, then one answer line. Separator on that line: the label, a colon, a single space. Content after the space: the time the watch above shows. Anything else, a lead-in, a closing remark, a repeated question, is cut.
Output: 2:47
